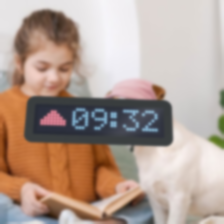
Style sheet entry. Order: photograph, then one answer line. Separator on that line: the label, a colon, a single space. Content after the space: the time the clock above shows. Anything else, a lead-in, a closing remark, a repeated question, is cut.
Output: 9:32
